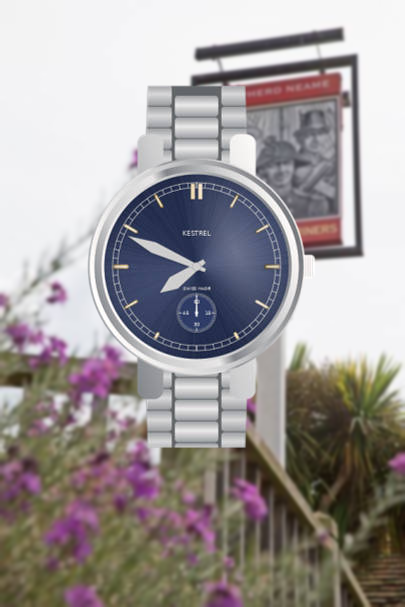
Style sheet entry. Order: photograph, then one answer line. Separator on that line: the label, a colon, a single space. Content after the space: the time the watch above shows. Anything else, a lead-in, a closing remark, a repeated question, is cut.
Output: 7:49
